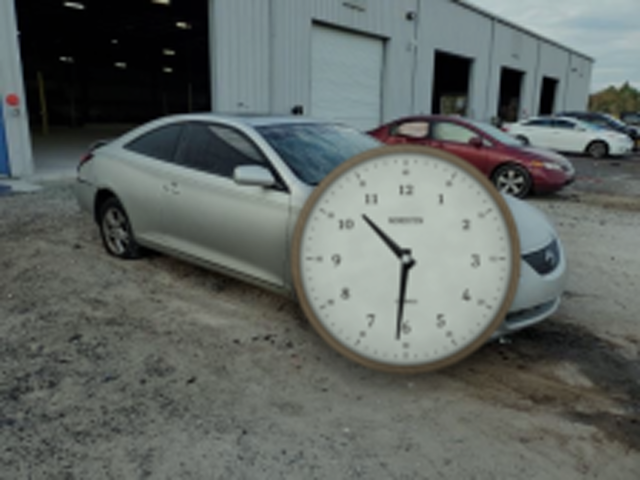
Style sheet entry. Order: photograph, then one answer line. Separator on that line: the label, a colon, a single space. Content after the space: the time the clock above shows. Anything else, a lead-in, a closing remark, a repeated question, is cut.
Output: 10:31
